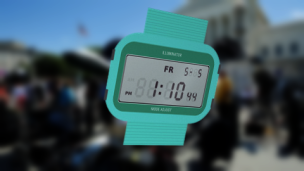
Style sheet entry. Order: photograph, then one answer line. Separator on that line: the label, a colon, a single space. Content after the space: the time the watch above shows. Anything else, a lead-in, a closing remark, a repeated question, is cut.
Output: 1:10:44
